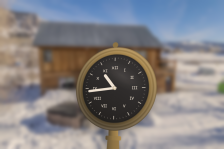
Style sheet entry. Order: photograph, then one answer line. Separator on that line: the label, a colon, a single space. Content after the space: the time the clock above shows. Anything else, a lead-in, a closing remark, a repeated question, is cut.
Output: 10:44
